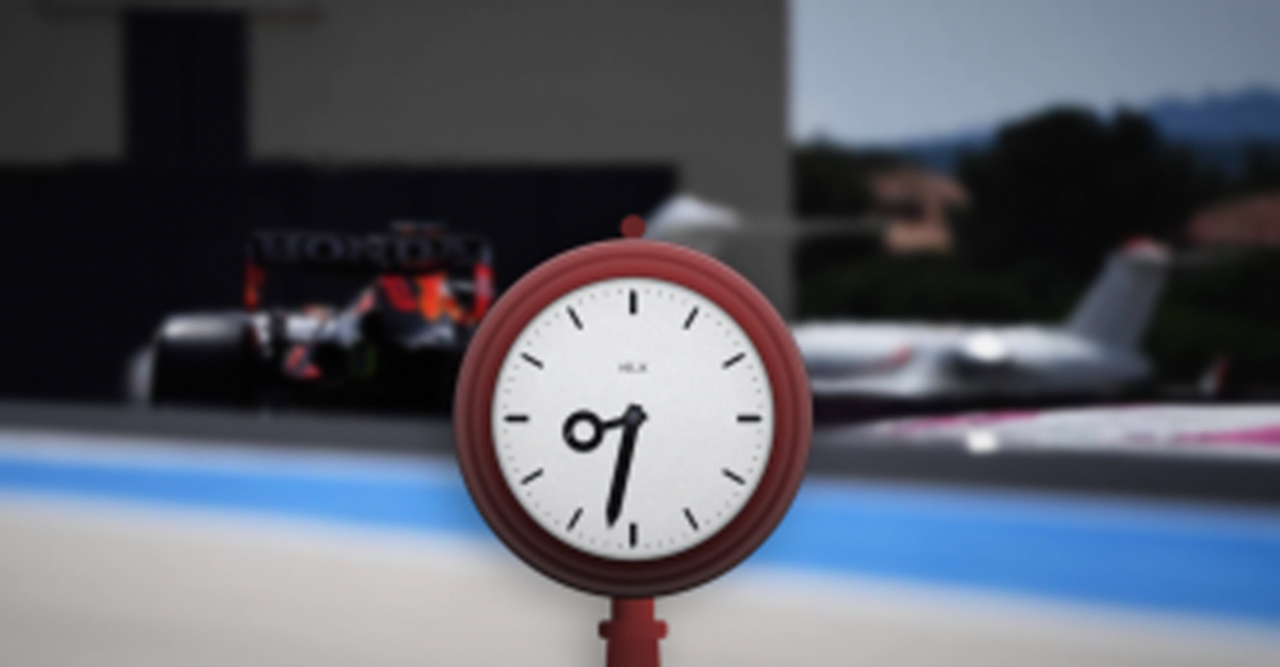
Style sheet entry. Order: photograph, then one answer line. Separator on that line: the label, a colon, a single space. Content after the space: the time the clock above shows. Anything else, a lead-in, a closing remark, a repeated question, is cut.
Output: 8:32
